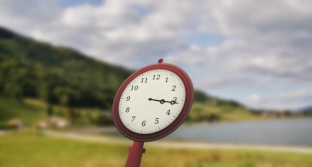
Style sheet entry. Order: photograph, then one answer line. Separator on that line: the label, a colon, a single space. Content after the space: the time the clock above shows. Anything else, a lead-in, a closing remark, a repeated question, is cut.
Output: 3:16
